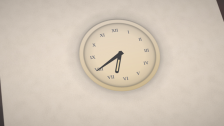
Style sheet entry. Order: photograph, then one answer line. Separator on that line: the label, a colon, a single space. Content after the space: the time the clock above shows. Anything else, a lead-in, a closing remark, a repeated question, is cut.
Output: 6:40
